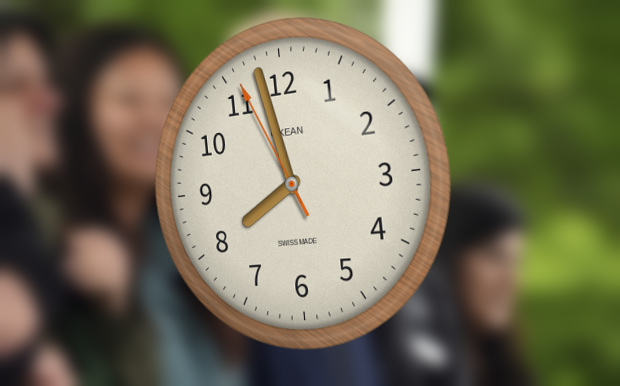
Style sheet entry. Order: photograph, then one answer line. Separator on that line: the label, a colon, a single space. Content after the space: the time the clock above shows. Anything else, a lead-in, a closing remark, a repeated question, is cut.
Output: 7:57:56
